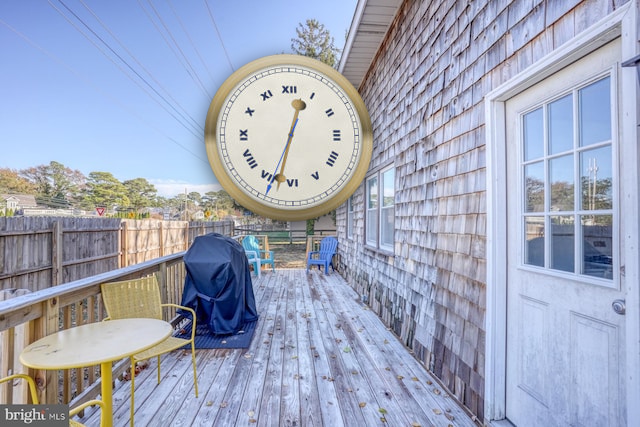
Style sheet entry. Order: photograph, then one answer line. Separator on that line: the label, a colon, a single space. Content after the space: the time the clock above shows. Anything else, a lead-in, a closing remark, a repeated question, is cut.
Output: 12:32:34
